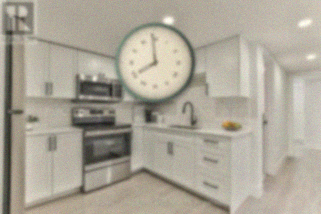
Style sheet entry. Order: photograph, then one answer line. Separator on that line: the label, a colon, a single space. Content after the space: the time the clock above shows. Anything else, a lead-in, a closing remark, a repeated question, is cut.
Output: 7:59
